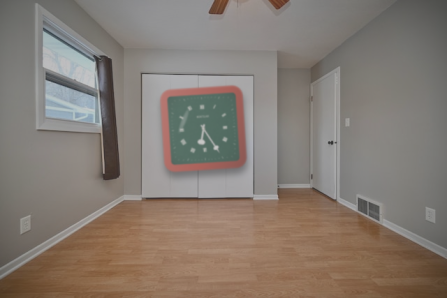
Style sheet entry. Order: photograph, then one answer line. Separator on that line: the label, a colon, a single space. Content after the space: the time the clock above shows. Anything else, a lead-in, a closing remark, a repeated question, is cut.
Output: 6:25
